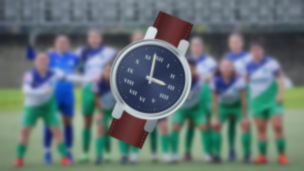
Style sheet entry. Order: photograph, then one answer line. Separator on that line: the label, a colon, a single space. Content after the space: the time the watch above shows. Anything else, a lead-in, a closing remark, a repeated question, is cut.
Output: 2:58
